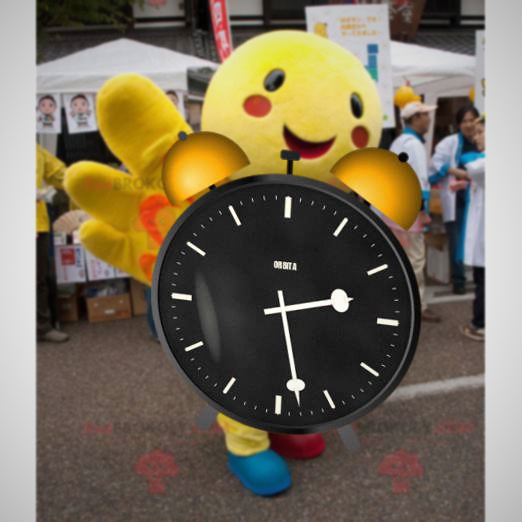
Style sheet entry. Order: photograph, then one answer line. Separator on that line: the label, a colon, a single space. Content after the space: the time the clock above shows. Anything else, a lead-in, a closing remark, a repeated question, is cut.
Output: 2:28
